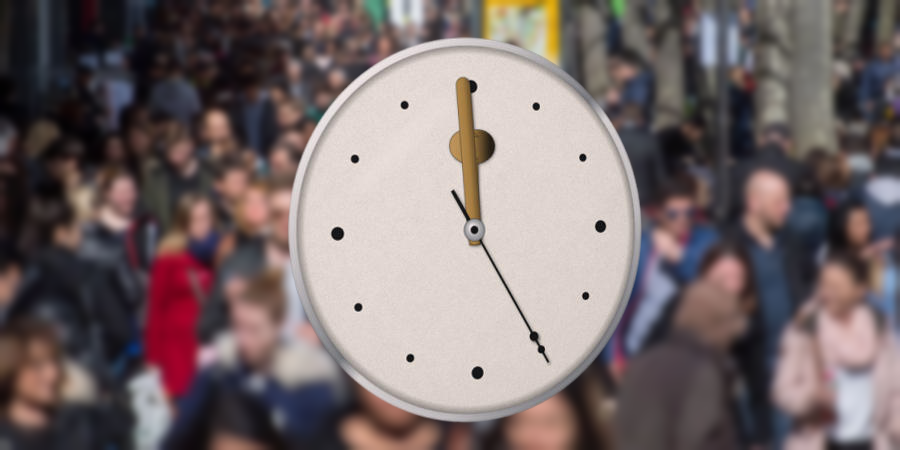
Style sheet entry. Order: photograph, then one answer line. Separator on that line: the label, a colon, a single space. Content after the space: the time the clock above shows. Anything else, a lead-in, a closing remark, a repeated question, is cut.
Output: 11:59:25
